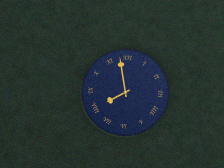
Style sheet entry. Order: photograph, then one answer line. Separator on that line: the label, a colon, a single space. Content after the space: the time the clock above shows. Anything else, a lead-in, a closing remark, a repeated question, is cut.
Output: 7:58
